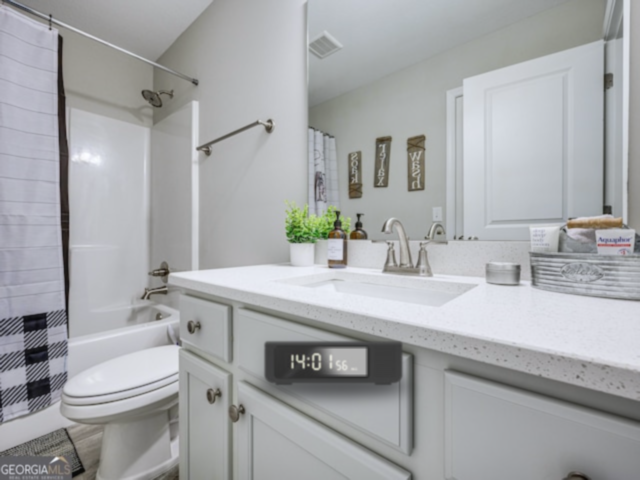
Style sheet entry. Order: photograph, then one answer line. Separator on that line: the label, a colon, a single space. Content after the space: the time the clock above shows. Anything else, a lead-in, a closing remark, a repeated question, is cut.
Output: 14:01
